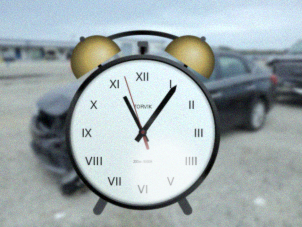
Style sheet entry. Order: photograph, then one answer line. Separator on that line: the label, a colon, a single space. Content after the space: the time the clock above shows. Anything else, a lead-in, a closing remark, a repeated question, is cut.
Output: 11:05:57
